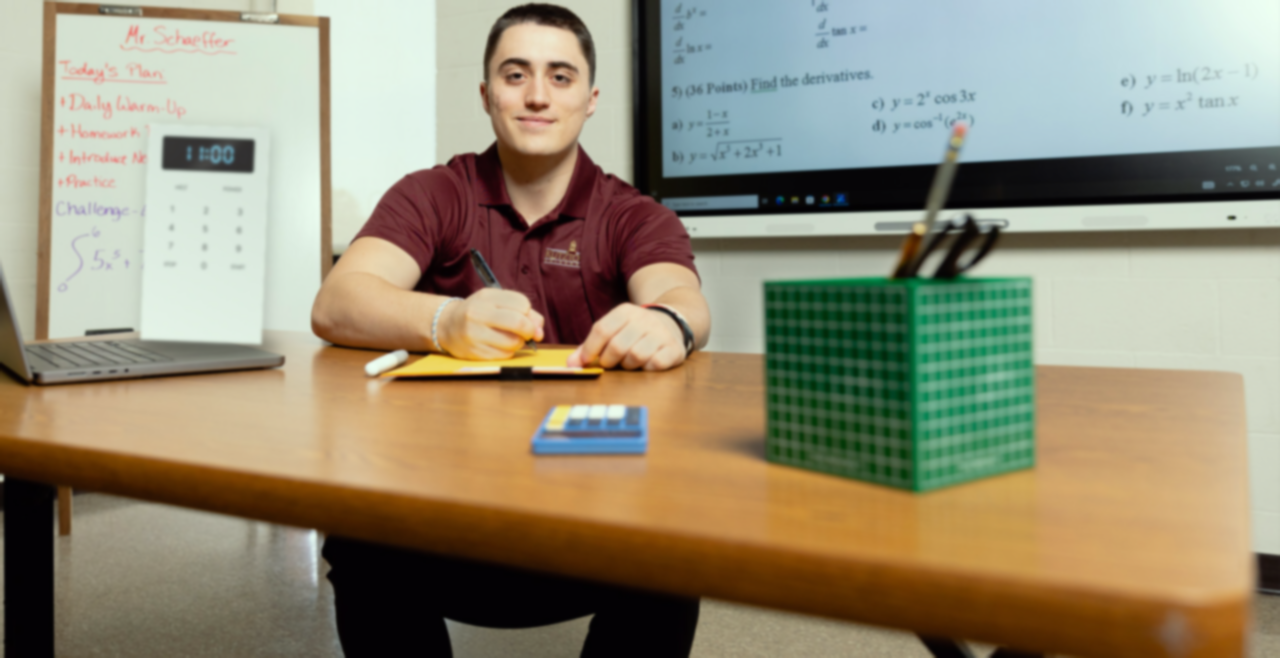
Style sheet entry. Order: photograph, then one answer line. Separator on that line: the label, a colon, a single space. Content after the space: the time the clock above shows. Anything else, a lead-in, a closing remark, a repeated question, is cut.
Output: 11:00
